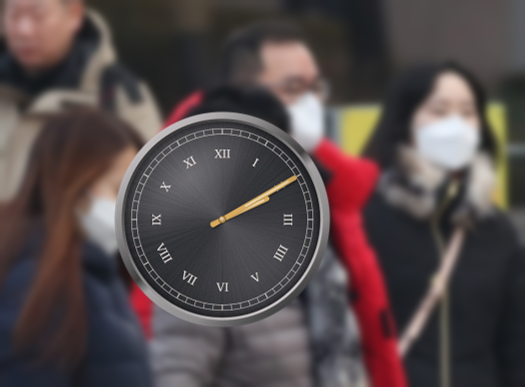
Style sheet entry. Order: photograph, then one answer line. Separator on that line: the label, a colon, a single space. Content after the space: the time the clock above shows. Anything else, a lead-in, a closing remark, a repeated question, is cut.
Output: 2:10
